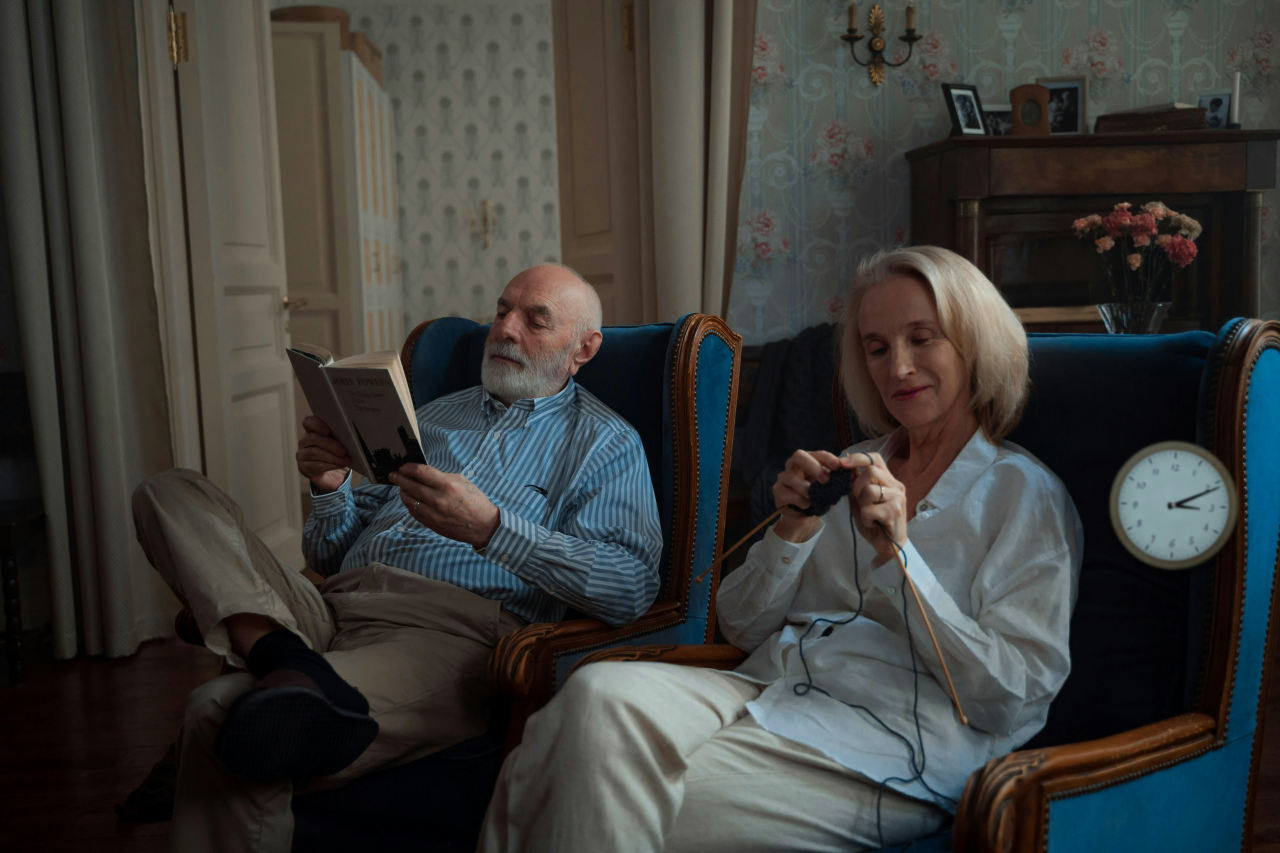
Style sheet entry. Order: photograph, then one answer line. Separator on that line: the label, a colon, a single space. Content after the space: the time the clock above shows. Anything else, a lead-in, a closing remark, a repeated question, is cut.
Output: 3:11
